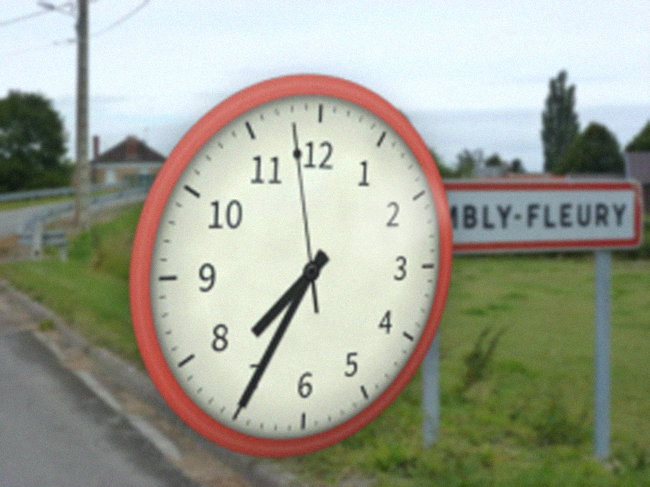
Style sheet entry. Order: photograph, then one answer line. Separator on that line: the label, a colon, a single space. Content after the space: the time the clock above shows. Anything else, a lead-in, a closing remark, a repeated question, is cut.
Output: 7:34:58
